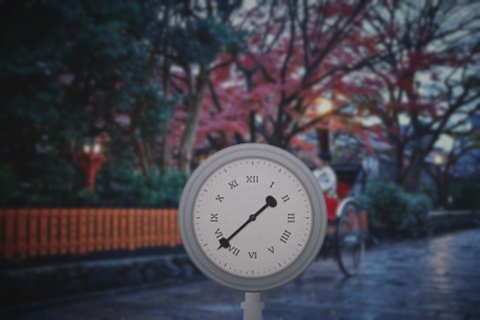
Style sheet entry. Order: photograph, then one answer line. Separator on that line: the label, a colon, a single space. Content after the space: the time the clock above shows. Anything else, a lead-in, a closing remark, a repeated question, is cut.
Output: 1:38
